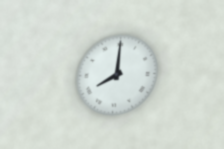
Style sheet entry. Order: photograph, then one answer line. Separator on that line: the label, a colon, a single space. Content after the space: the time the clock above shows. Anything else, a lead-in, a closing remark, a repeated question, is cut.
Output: 8:00
